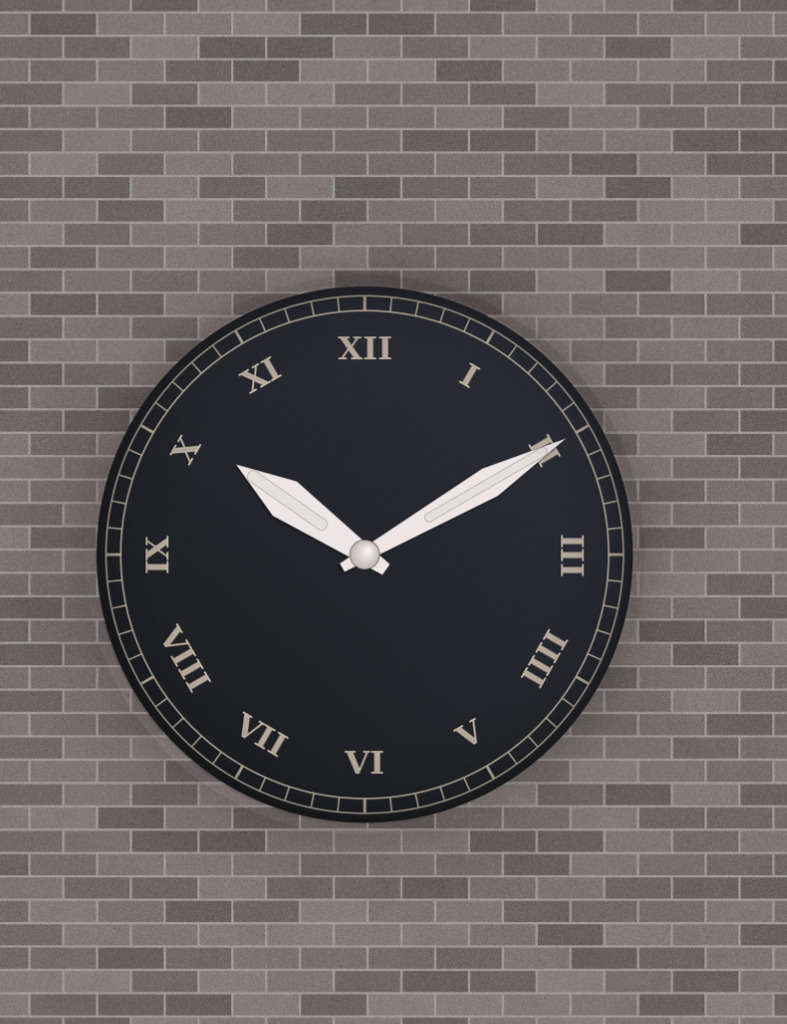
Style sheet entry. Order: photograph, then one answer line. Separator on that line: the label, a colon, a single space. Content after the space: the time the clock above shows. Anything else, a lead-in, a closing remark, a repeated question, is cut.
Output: 10:10
